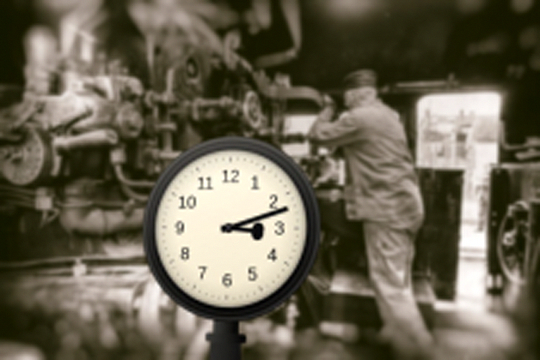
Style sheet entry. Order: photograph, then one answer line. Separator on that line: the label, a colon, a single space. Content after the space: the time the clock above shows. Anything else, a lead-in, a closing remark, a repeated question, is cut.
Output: 3:12
